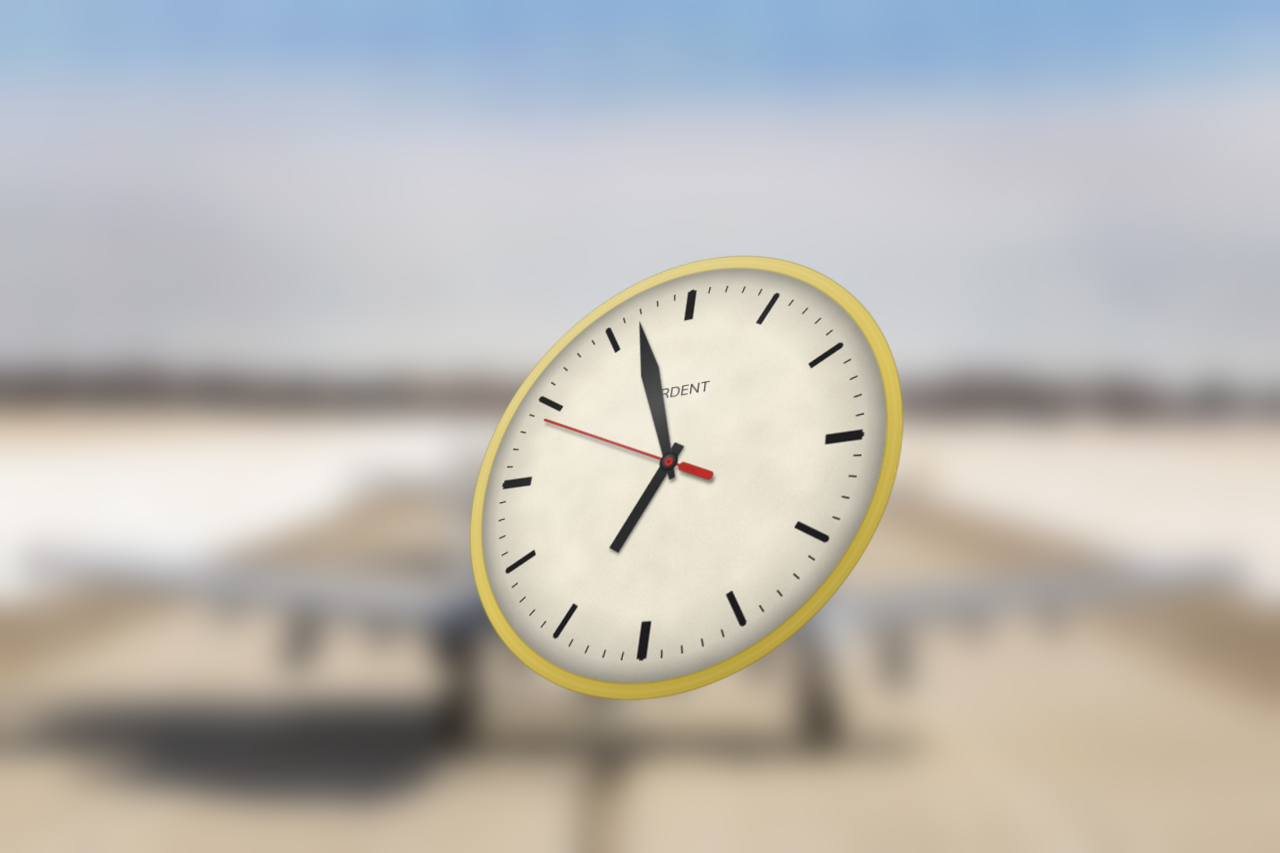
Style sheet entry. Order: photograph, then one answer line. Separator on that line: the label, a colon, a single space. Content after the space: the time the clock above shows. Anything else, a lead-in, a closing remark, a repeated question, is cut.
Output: 6:56:49
